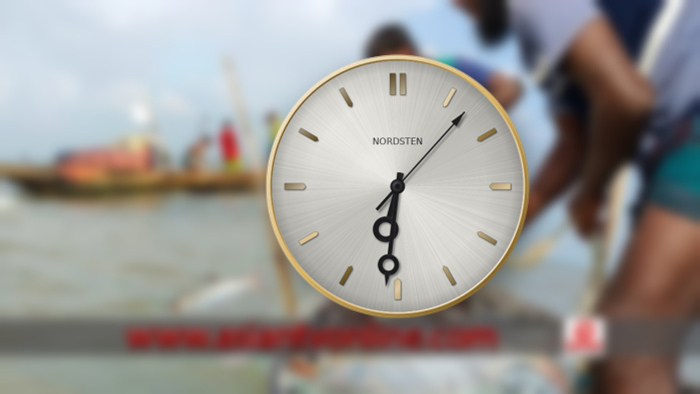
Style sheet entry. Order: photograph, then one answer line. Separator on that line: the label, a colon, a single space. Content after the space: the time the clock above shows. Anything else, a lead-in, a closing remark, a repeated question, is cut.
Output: 6:31:07
